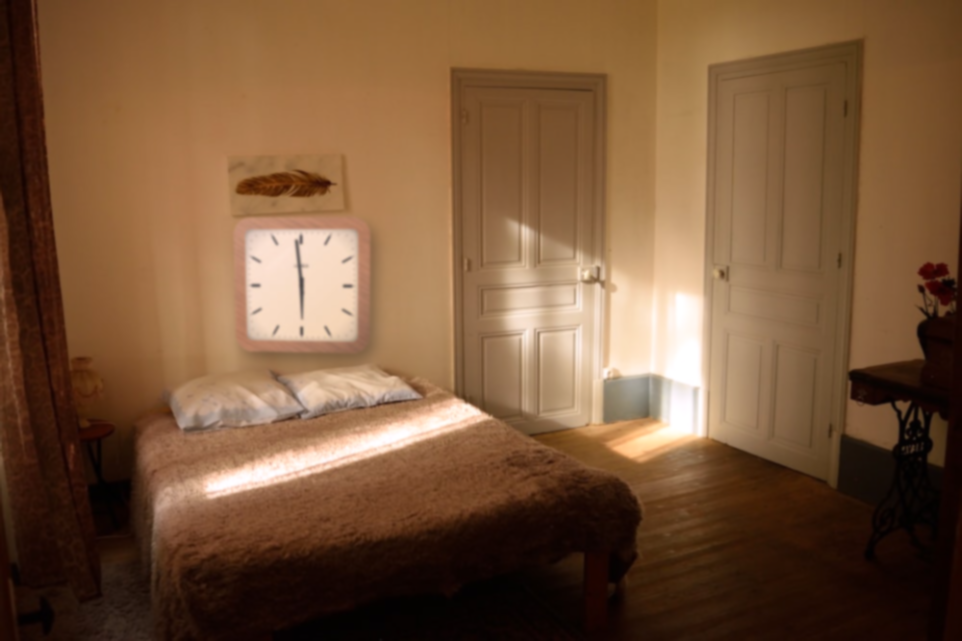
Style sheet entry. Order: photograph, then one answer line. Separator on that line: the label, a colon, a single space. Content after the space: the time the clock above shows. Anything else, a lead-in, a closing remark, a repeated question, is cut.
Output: 5:59
